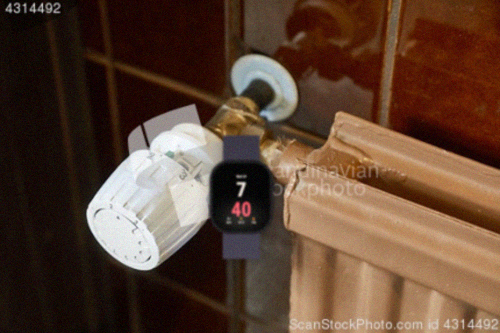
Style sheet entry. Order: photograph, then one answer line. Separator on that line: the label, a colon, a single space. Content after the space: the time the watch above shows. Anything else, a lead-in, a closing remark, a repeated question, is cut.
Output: 7:40
